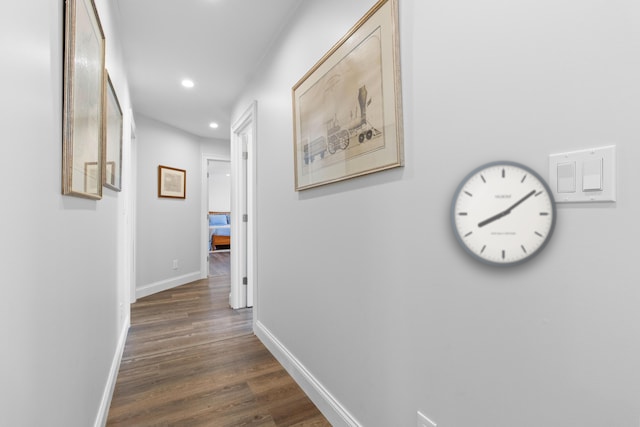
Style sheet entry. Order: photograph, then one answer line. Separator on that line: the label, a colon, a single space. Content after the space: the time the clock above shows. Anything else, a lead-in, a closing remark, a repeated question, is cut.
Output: 8:09
